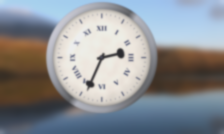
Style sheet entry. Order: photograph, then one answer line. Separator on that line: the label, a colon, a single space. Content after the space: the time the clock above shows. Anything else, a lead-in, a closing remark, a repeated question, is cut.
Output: 2:34
